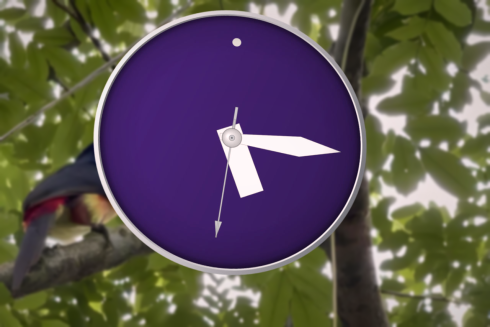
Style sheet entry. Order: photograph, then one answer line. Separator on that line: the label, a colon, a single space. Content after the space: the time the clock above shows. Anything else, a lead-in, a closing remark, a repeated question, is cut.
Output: 5:15:31
